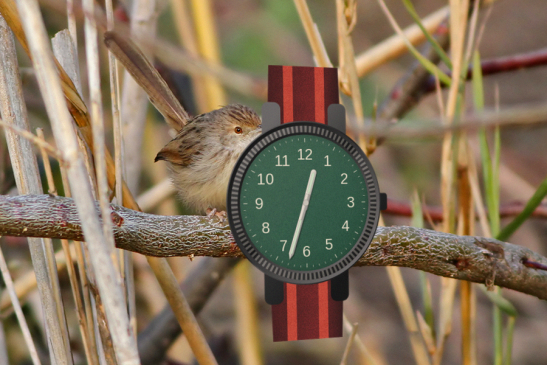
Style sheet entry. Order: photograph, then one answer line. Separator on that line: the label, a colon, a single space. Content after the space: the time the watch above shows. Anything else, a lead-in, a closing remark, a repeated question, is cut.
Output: 12:33
